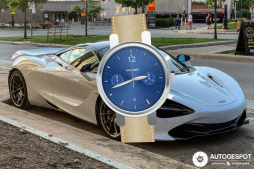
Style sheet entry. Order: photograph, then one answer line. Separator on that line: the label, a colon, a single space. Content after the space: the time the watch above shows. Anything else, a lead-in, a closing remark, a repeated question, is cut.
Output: 2:42
